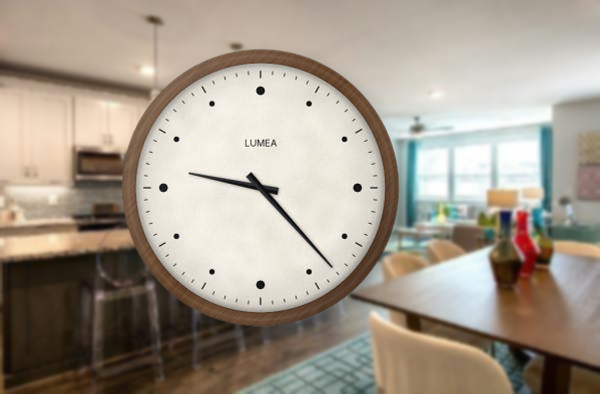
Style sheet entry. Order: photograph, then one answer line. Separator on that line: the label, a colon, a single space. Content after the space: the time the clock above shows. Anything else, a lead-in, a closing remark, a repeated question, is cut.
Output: 9:23
